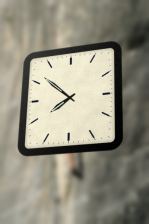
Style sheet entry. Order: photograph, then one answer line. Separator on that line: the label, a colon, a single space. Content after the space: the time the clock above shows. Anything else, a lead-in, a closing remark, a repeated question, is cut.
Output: 7:52
